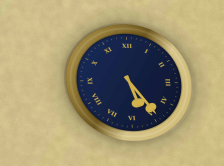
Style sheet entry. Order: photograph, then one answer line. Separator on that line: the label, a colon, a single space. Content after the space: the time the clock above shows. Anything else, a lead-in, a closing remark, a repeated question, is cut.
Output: 5:24
